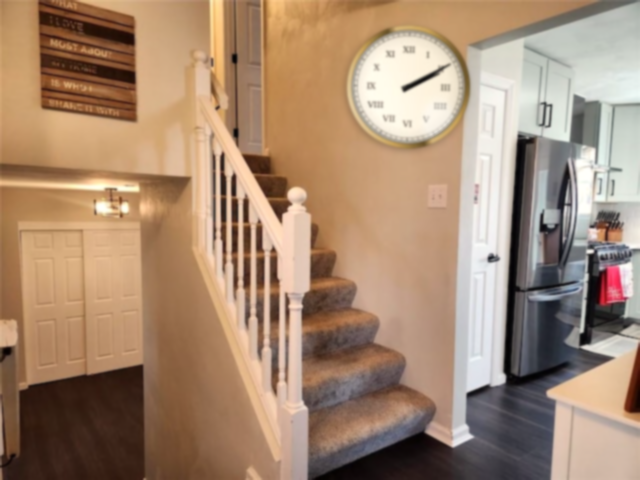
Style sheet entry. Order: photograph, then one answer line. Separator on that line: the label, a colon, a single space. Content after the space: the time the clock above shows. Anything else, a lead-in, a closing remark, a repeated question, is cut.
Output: 2:10
